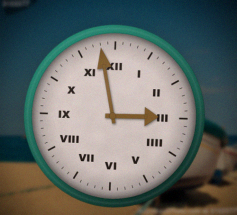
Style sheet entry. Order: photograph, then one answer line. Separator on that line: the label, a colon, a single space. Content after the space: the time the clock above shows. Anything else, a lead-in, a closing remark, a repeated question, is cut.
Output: 2:58
